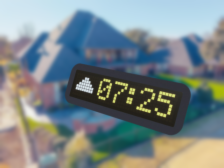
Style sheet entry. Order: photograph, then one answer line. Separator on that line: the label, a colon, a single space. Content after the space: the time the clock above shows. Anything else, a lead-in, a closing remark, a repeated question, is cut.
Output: 7:25
